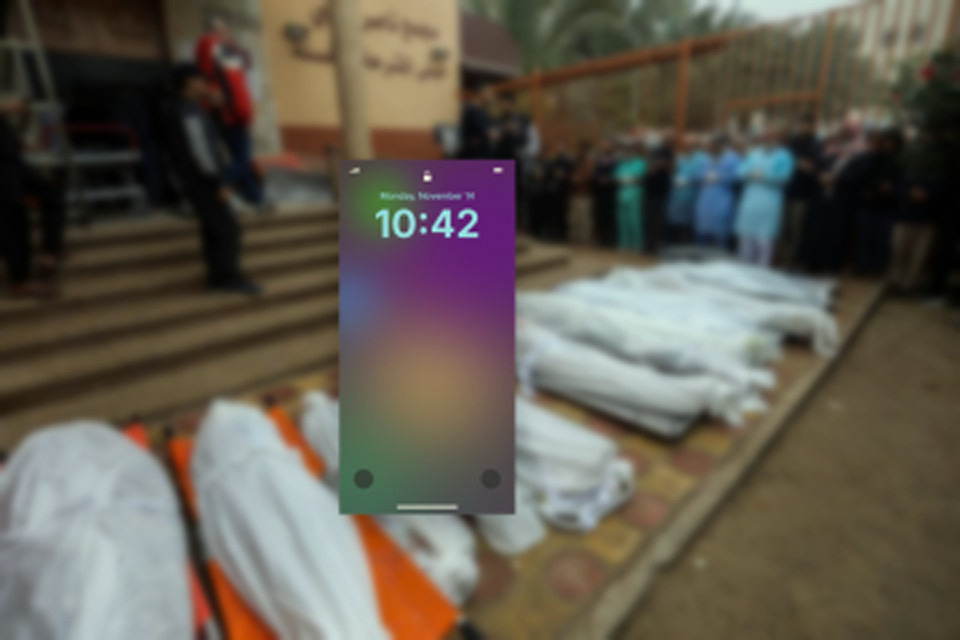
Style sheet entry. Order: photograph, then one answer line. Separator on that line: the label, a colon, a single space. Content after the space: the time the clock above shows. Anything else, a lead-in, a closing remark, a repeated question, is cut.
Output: 10:42
